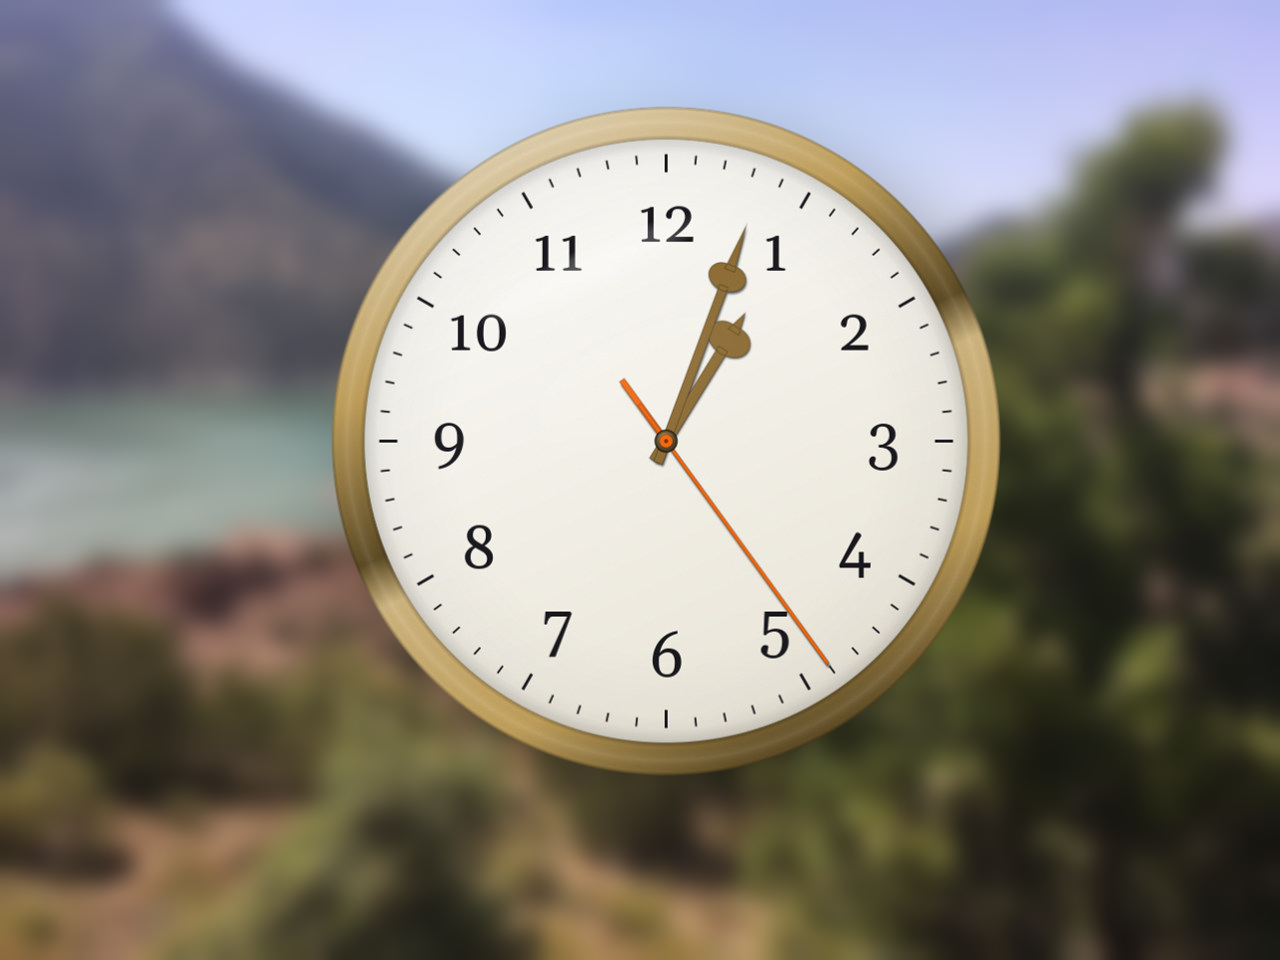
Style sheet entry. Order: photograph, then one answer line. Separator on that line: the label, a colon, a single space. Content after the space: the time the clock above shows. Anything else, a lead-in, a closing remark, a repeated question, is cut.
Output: 1:03:24
